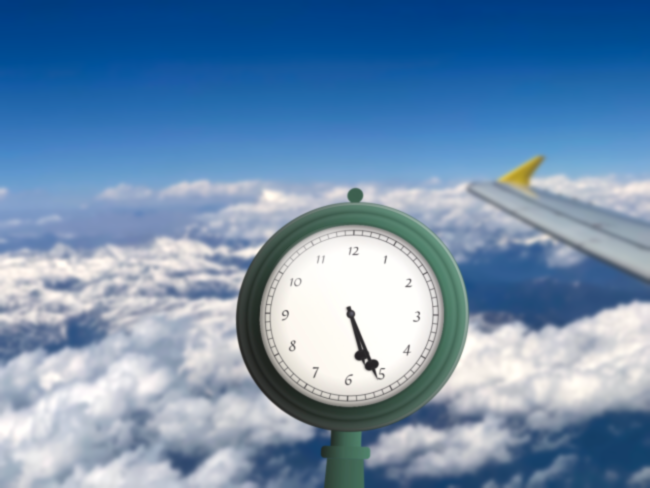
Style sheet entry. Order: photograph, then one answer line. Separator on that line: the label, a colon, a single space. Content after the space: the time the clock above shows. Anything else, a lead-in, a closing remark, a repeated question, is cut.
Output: 5:26
